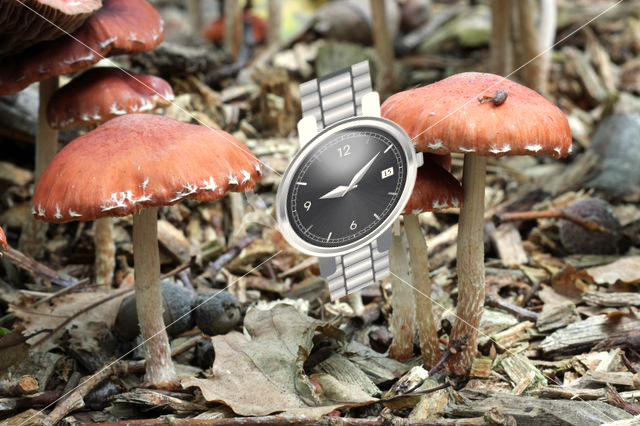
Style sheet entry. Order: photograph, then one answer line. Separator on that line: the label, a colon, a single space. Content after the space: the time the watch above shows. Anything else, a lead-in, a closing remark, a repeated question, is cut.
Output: 9:09
